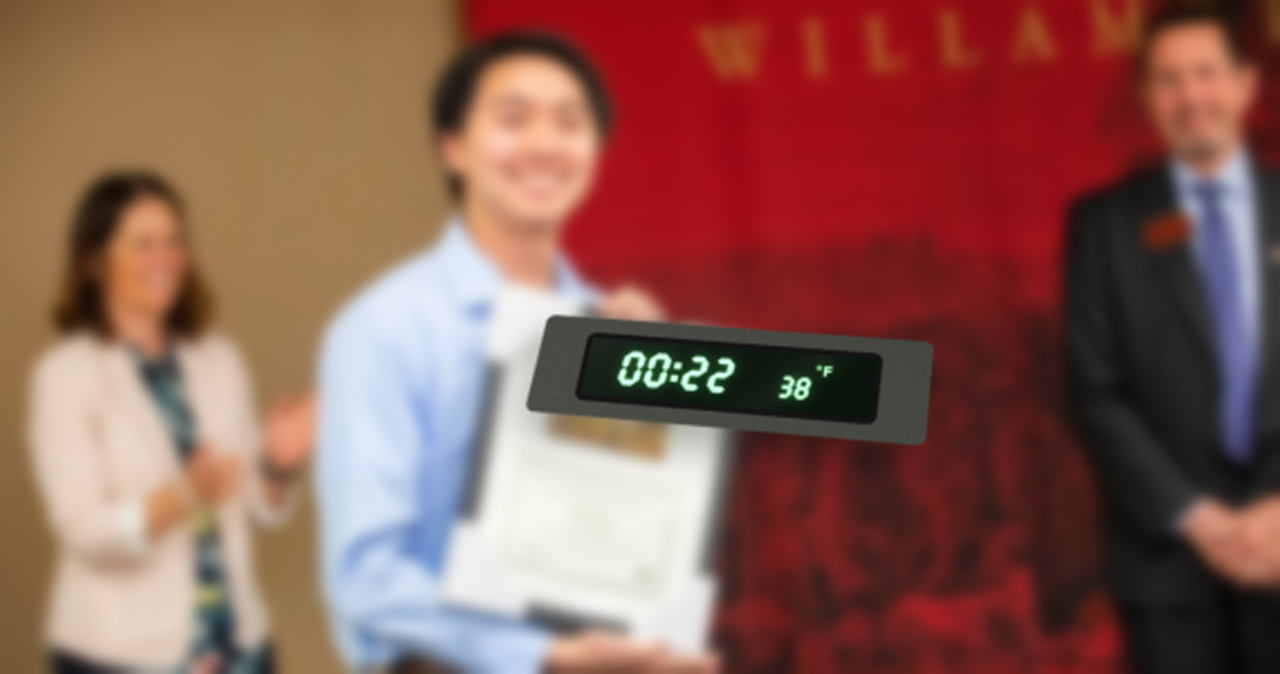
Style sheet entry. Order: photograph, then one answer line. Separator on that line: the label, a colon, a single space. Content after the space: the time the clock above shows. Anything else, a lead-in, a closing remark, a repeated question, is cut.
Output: 0:22
